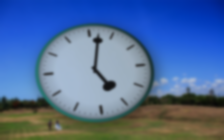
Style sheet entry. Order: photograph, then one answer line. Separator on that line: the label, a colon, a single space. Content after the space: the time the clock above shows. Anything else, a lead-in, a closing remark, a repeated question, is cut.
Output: 5:02
